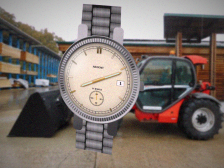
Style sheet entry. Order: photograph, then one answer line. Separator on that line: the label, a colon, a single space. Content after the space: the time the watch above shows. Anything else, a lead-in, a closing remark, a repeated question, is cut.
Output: 8:11
